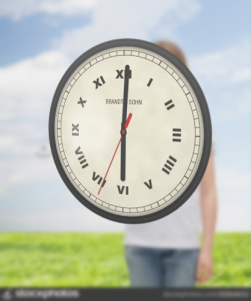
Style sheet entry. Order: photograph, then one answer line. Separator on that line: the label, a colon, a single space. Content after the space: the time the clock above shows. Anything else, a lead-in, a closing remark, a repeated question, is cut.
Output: 6:00:34
